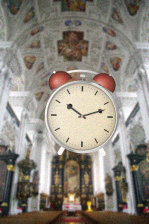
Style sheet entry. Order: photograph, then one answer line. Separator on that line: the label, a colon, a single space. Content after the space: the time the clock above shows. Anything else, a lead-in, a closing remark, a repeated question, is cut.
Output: 10:12
